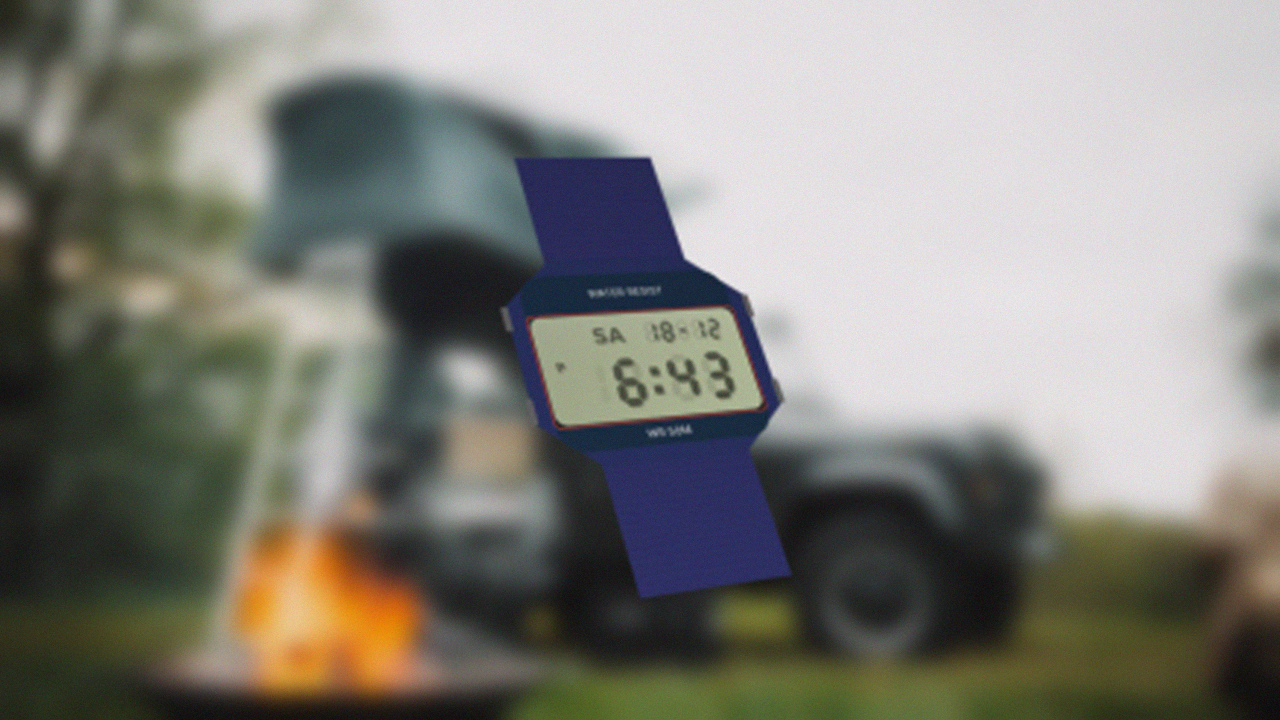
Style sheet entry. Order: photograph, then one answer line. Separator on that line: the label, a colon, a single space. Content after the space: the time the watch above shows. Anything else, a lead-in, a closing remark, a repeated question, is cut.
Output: 6:43
